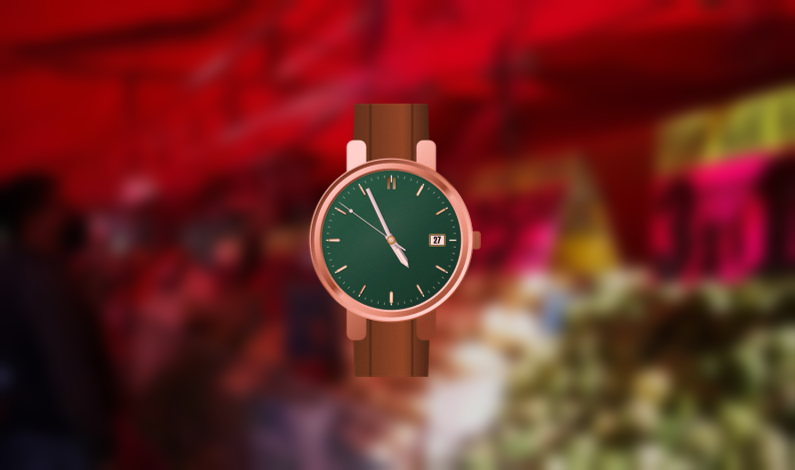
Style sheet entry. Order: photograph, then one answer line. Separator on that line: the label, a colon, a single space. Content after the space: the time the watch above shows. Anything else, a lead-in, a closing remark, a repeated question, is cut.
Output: 4:55:51
